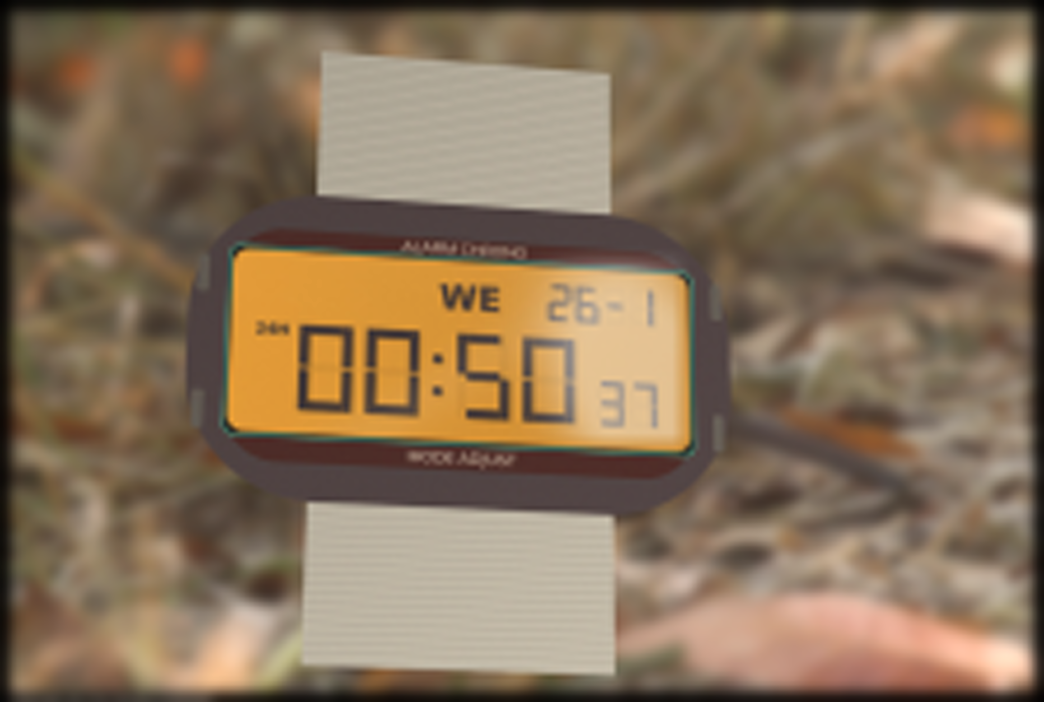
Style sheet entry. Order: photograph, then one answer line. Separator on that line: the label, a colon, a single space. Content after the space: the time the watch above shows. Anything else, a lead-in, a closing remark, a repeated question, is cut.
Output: 0:50:37
